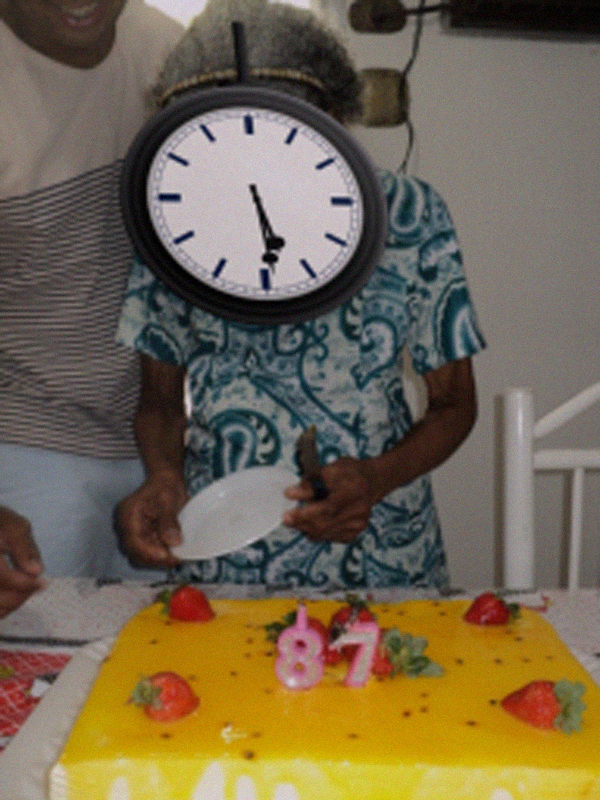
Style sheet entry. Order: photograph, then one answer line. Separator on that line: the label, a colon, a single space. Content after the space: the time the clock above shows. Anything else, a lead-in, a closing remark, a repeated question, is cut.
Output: 5:29
